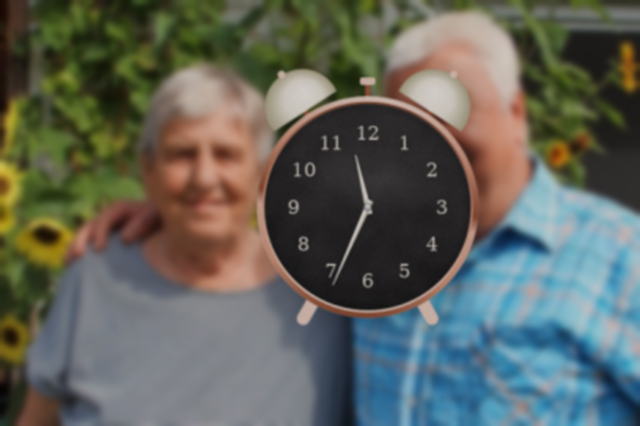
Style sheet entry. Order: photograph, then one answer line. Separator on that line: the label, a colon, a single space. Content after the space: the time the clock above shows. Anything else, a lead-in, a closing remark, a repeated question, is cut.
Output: 11:34
